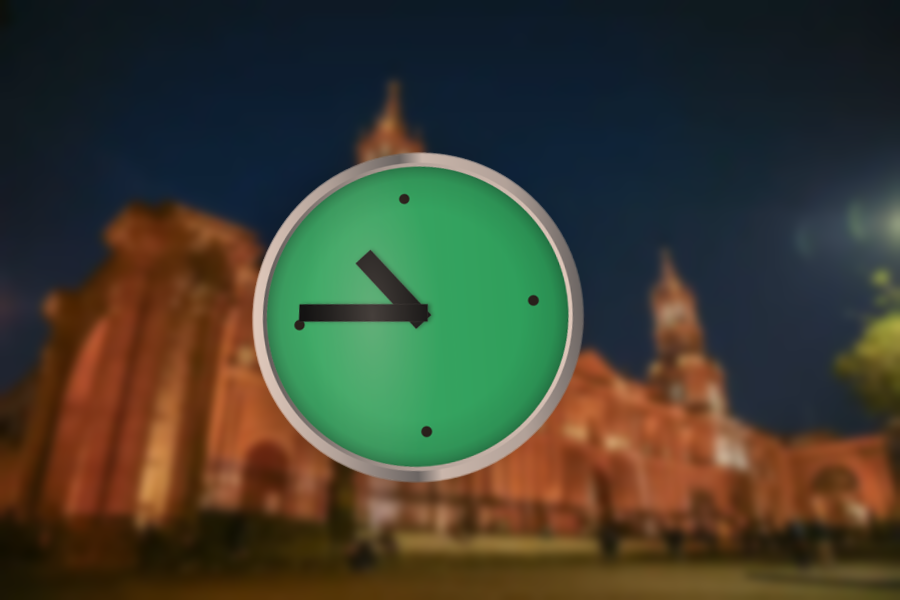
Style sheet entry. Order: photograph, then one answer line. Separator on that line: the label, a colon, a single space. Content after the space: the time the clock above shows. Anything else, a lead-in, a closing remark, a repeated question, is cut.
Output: 10:46
